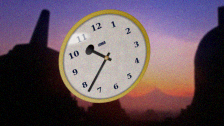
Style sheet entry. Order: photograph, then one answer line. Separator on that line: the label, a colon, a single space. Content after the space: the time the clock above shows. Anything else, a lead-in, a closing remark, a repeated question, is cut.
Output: 10:38
